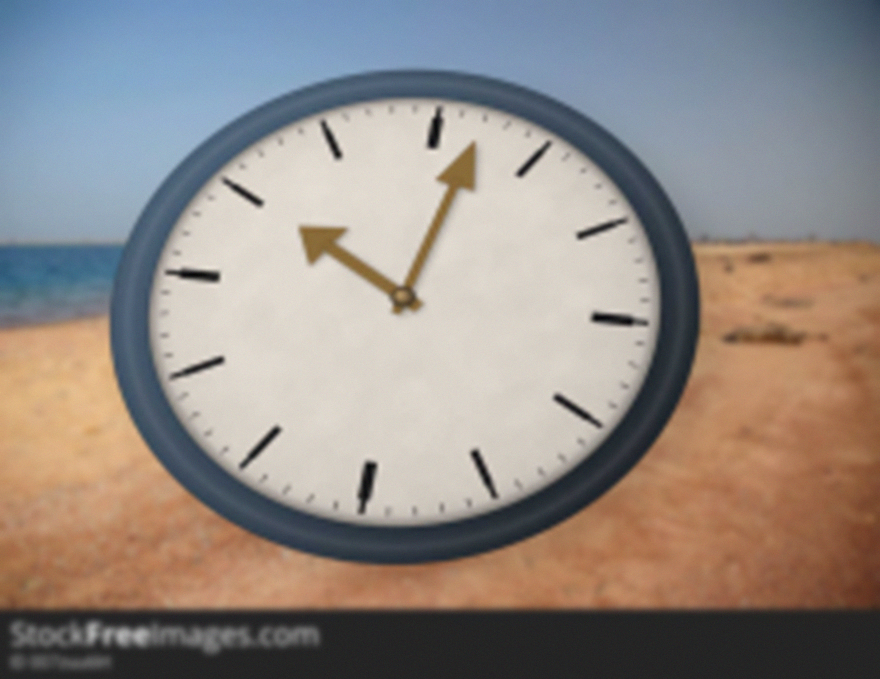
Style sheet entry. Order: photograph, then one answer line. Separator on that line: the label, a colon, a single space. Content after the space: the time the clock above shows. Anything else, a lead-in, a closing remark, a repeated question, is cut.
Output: 10:02
